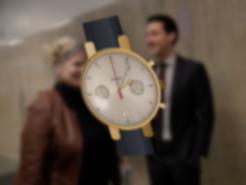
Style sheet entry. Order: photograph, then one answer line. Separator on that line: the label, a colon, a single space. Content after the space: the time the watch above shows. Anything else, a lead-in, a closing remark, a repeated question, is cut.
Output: 2:06
